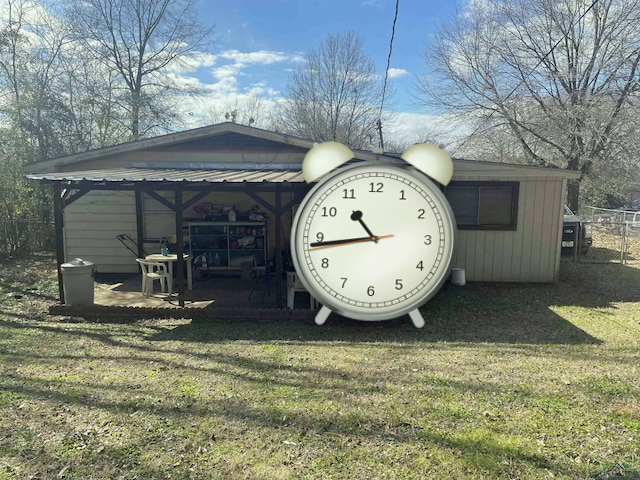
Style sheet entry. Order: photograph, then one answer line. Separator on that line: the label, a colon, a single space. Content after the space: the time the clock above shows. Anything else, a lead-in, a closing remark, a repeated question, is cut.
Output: 10:43:43
